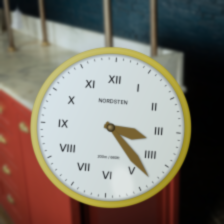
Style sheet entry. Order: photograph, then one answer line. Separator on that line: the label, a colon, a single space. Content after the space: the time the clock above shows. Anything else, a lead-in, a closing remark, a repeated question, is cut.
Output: 3:23
